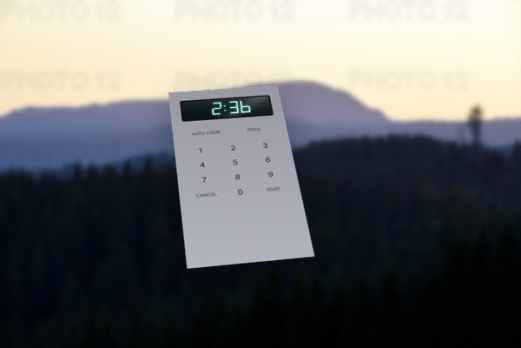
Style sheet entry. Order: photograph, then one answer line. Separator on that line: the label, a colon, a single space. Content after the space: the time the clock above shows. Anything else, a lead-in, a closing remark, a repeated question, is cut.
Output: 2:36
